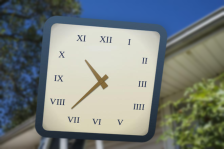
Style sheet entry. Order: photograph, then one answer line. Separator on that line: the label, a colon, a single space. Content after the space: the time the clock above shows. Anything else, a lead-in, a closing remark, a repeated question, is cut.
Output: 10:37
